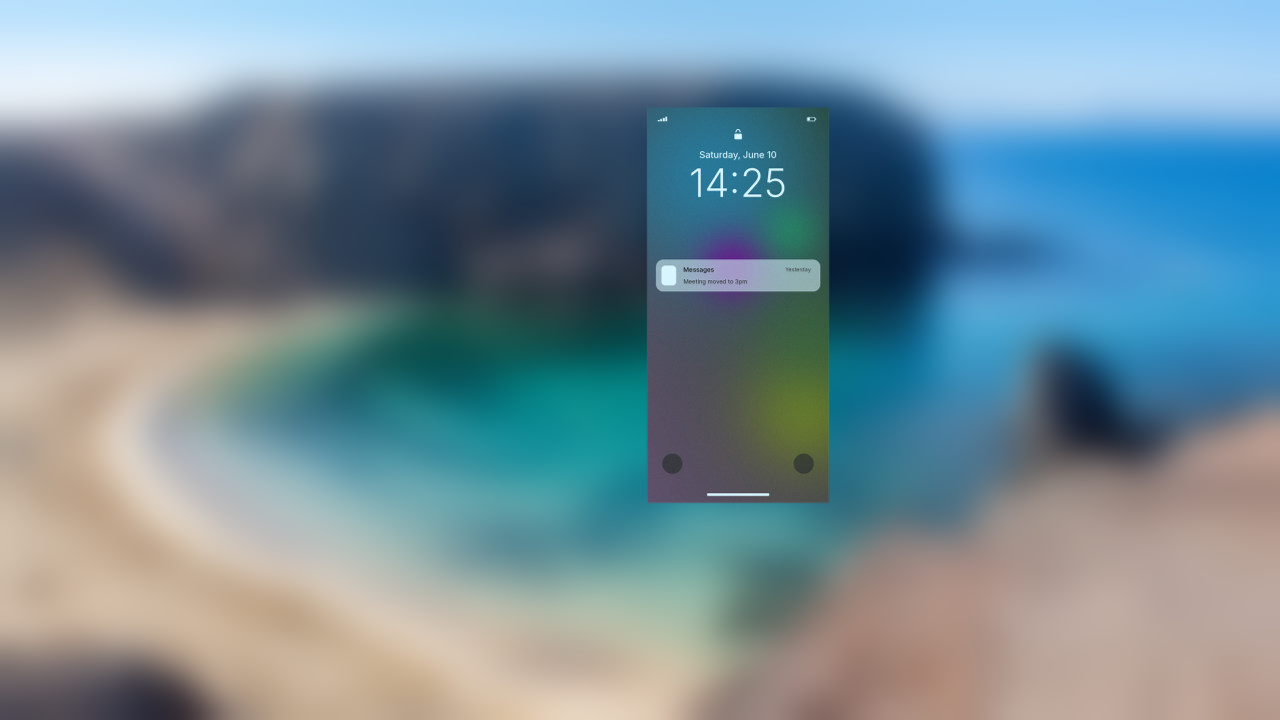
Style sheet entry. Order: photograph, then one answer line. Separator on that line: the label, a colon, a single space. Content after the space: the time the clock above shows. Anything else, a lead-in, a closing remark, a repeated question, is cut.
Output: 14:25
